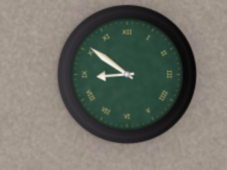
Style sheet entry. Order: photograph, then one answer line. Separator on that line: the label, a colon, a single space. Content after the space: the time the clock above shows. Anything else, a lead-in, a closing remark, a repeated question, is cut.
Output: 8:51
